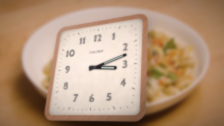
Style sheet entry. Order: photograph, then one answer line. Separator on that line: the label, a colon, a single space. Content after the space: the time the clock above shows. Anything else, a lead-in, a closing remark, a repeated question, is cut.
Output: 3:12
